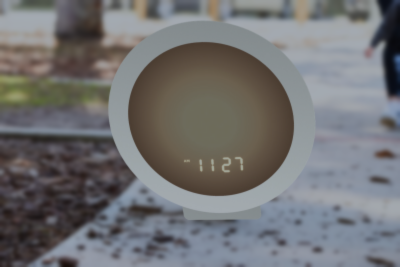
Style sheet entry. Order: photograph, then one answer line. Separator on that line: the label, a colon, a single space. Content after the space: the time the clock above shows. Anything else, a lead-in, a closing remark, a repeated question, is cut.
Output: 11:27
